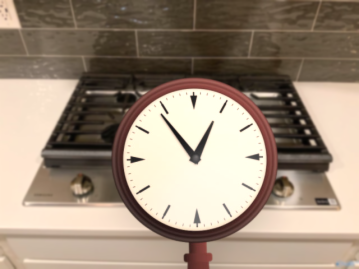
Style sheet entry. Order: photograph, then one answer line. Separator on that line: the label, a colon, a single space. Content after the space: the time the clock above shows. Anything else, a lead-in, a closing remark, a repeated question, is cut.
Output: 12:54
